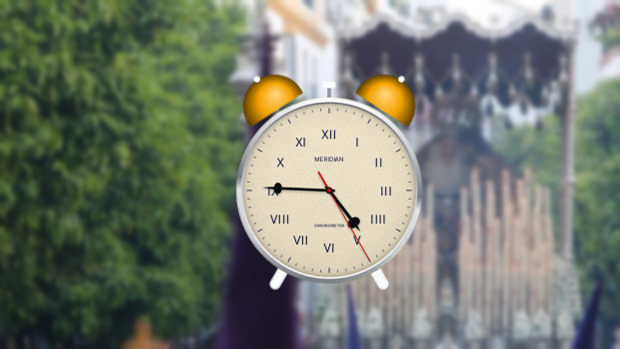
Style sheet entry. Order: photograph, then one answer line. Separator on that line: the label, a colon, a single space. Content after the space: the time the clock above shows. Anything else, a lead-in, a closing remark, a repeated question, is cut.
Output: 4:45:25
